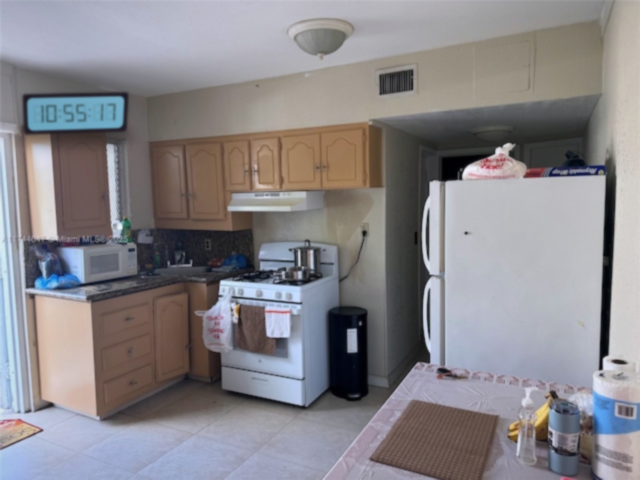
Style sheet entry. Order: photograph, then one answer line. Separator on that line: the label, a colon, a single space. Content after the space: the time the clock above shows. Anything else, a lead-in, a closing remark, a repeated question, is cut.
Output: 10:55:17
